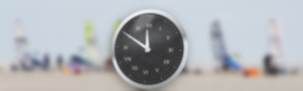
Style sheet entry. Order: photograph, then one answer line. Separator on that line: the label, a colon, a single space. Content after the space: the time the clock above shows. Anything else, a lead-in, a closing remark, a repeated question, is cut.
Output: 11:50
